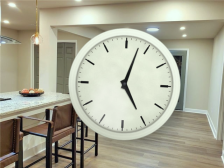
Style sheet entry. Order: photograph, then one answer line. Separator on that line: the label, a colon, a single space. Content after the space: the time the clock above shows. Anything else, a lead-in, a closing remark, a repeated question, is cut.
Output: 5:03
